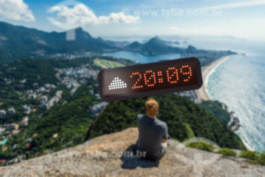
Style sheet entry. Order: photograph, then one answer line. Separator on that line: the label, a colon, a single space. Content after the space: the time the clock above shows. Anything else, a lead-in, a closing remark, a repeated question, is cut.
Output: 20:09
